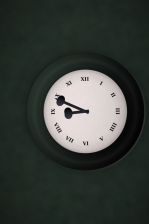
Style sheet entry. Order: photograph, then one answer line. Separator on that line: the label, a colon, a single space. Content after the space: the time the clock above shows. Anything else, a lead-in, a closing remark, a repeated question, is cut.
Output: 8:49
